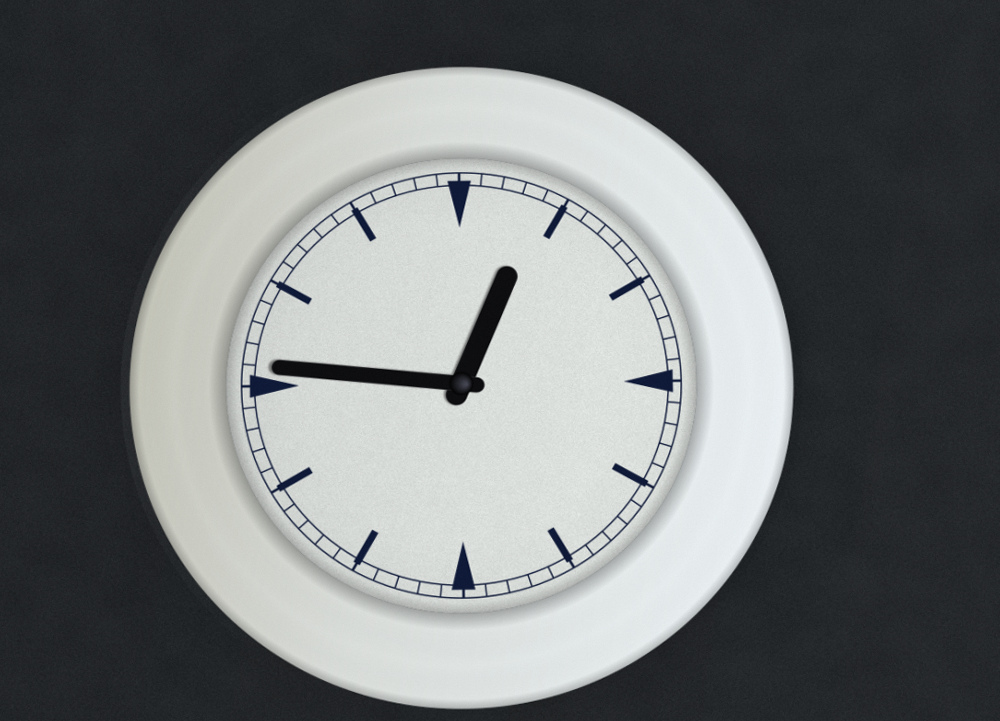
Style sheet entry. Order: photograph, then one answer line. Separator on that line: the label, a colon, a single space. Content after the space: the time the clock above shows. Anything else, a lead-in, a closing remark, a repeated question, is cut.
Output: 12:46
